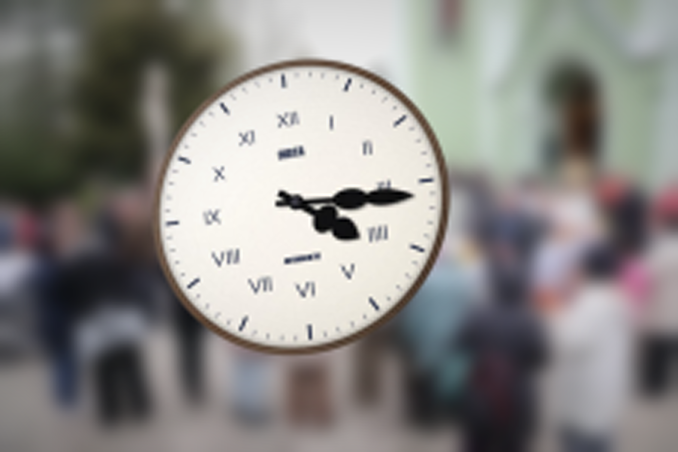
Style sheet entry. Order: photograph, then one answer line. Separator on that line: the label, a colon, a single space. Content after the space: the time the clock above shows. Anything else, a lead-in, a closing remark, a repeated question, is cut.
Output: 4:16
